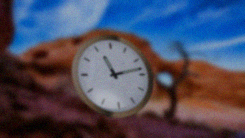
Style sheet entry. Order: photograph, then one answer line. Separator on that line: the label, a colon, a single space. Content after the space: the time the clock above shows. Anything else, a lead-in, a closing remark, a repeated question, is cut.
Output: 11:13
